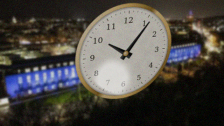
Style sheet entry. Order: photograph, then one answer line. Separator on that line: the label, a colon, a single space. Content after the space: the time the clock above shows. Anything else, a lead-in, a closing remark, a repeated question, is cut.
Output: 10:06
